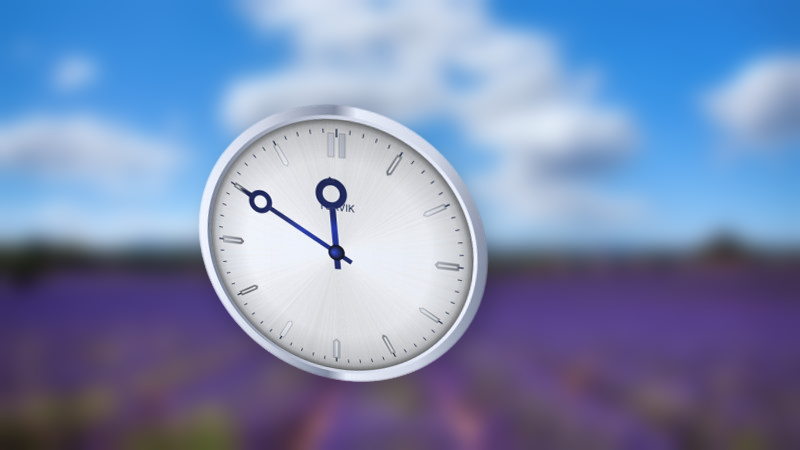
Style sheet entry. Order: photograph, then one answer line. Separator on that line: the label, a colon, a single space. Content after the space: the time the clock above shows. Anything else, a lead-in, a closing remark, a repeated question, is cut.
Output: 11:50
